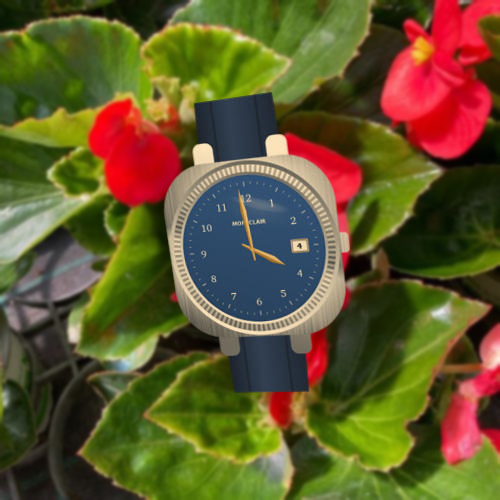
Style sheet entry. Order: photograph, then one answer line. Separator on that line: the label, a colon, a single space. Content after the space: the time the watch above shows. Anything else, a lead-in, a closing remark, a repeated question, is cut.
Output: 3:59
